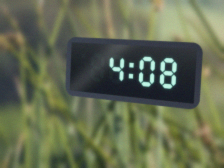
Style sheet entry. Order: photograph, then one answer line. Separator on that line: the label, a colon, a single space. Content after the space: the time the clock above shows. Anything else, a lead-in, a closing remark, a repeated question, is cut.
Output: 4:08
